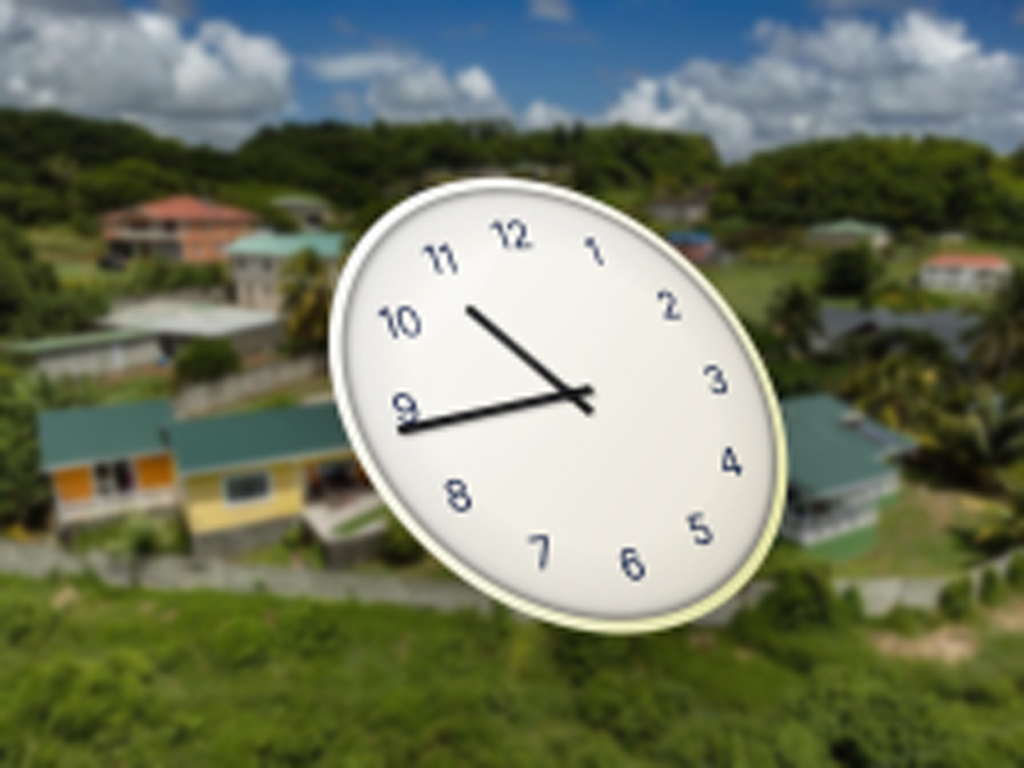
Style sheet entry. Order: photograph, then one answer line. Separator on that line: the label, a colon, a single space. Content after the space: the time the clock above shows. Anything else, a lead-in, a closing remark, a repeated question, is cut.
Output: 10:44
